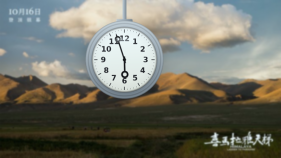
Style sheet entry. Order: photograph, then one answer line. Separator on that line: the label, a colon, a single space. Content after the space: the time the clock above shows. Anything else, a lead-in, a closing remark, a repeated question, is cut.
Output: 5:57
